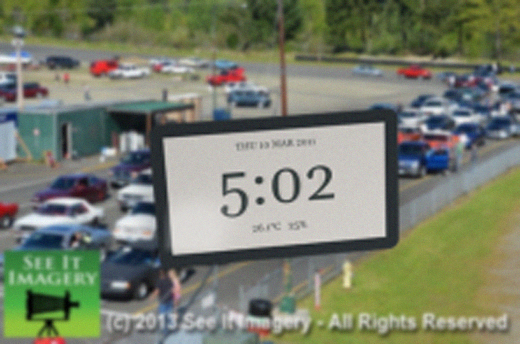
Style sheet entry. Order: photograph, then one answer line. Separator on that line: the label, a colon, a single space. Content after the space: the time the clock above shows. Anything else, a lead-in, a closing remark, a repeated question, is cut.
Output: 5:02
